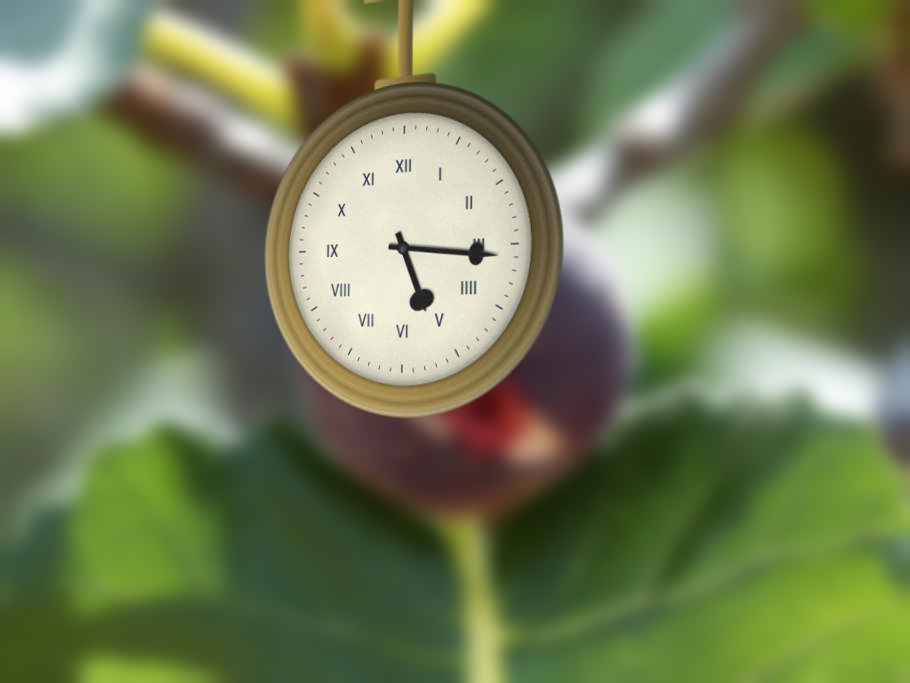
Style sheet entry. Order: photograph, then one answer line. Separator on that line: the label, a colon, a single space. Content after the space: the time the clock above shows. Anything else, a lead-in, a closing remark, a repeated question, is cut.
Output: 5:16
